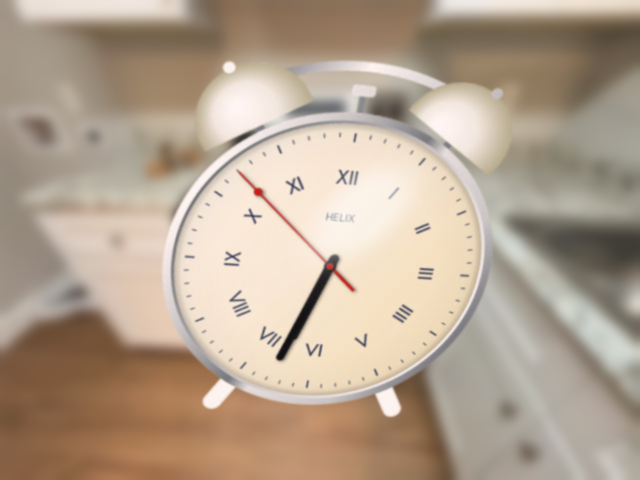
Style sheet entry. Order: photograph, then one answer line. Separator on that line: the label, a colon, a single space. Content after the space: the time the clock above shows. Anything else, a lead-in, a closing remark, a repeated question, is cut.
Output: 6:32:52
